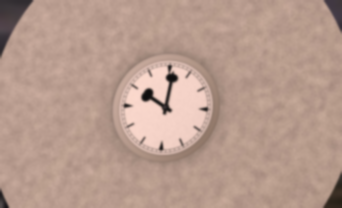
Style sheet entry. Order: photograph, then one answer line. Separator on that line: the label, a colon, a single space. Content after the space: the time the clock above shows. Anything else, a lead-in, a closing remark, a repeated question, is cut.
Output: 10:01
